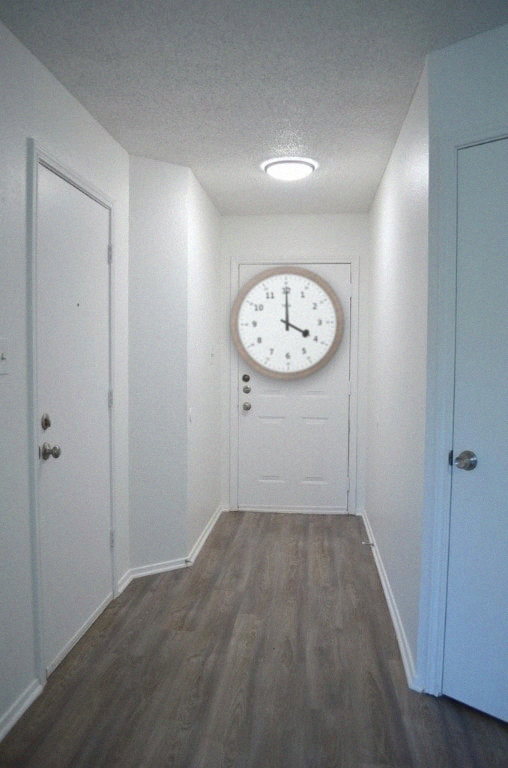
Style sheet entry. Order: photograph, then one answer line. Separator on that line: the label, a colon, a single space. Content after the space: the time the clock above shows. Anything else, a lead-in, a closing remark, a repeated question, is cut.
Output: 4:00
